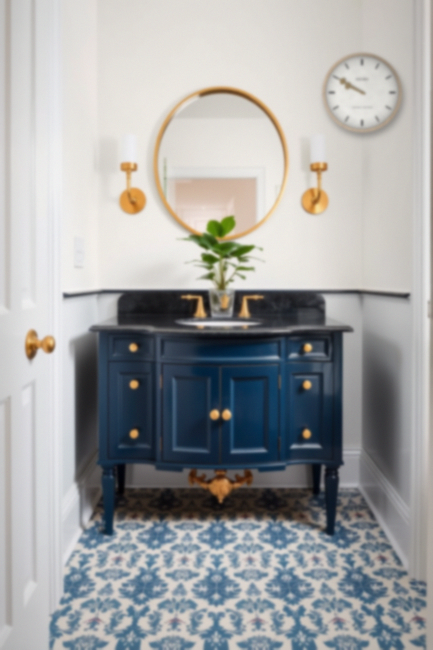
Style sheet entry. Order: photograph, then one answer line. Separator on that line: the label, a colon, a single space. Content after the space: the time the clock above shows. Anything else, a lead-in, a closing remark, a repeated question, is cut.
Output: 9:50
